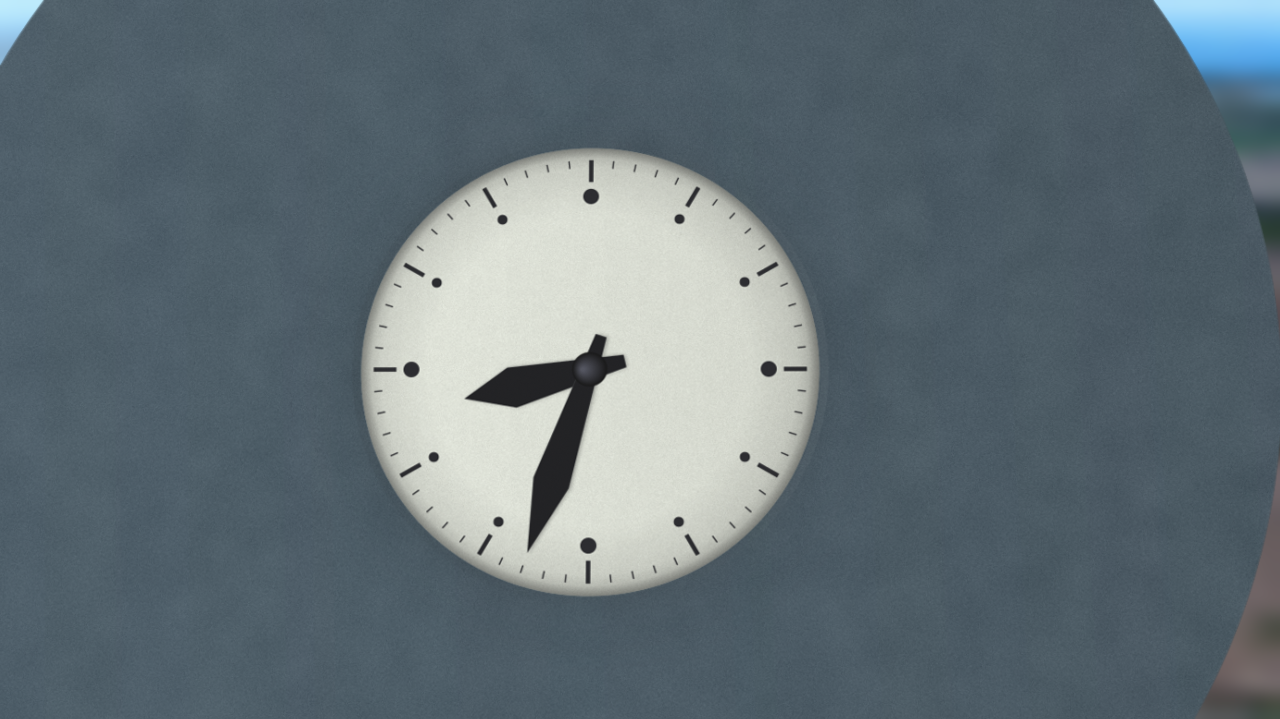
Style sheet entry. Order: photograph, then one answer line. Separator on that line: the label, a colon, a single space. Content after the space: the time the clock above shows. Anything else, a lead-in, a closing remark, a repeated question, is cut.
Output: 8:33
